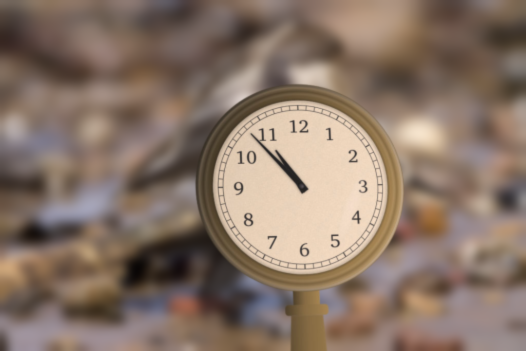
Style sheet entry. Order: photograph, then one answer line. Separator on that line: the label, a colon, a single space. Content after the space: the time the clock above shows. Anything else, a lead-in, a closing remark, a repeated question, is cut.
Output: 10:53
